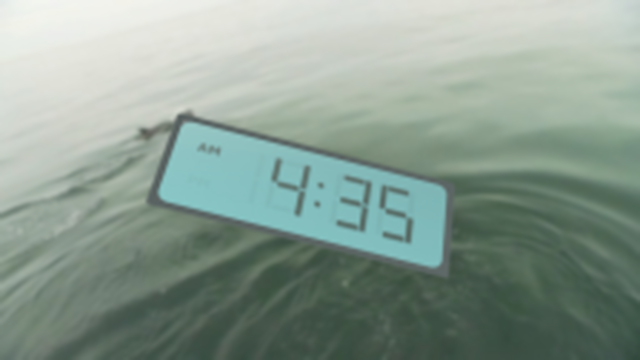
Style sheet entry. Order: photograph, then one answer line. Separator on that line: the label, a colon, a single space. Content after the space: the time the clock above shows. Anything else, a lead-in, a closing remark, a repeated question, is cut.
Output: 4:35
